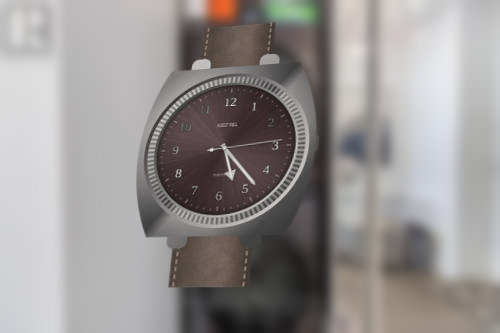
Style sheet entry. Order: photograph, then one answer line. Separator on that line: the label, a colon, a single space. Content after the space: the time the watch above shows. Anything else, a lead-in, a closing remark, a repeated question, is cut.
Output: 5:23:14
